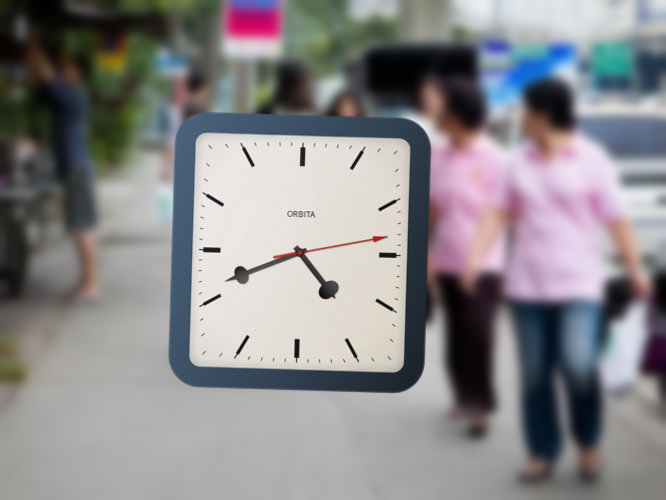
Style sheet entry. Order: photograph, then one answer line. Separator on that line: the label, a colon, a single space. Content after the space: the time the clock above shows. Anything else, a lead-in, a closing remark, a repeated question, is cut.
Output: 4:41:13
